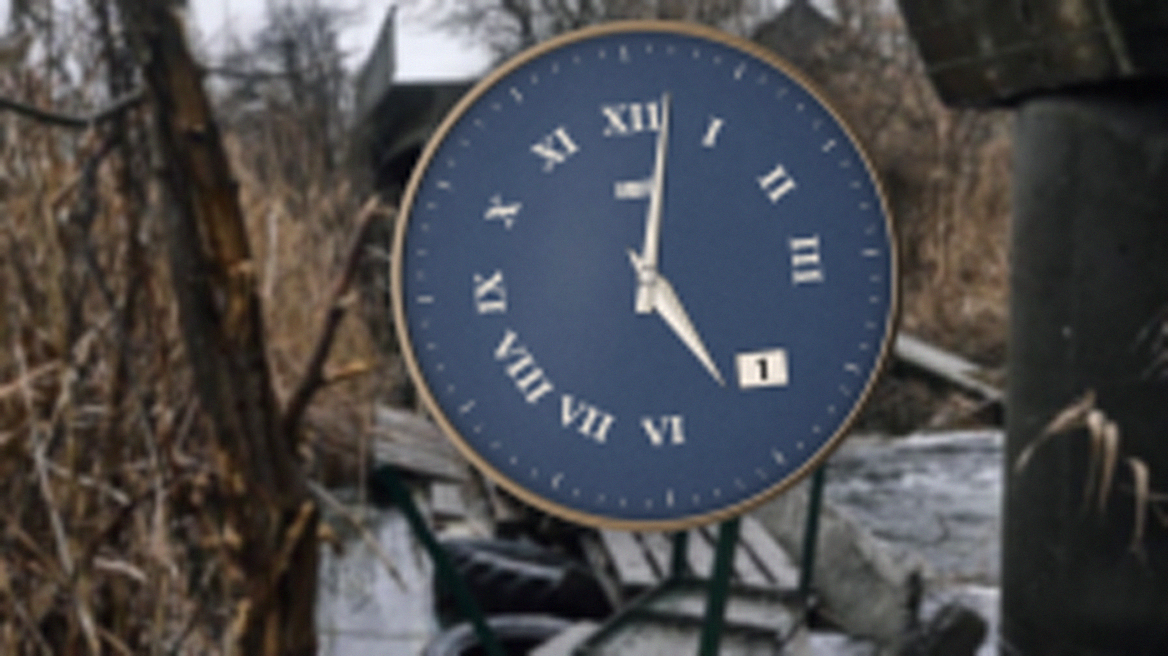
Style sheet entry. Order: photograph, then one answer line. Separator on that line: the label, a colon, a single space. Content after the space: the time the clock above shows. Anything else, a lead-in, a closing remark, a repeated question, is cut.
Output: 5:02
